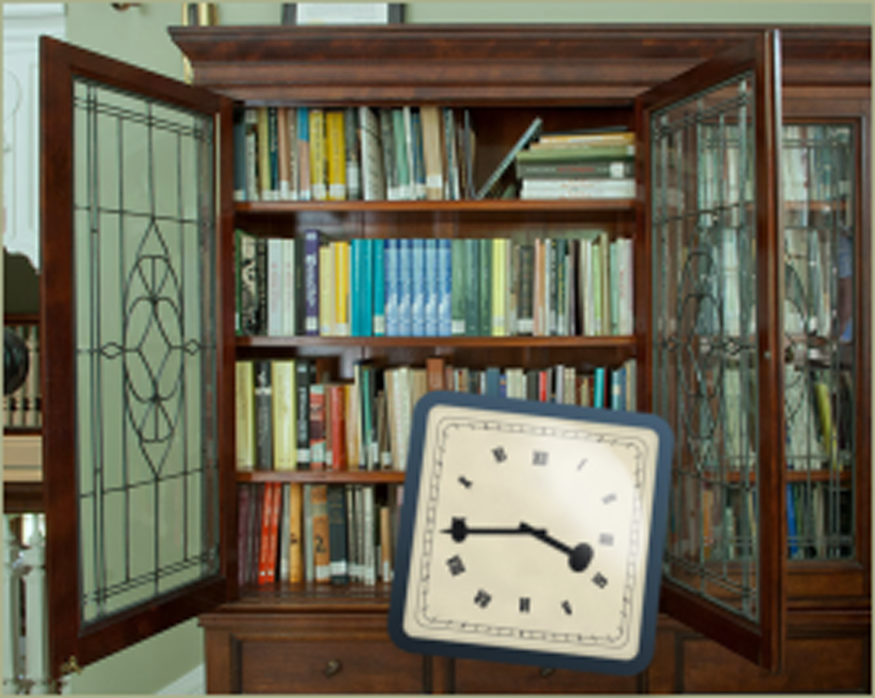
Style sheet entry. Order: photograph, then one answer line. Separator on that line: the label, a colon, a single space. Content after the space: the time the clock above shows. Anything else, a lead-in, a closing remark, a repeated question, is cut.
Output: 3:44
